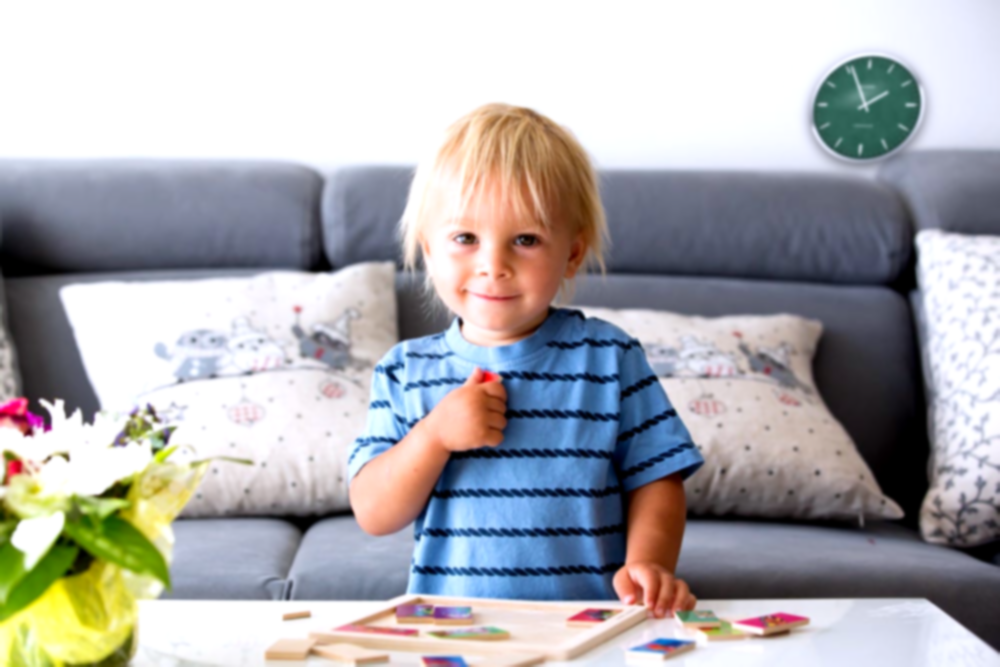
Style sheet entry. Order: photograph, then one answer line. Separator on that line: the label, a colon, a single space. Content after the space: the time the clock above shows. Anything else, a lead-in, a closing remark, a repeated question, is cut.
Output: 1:56
